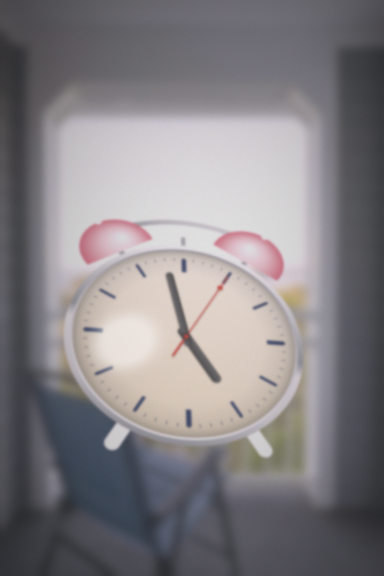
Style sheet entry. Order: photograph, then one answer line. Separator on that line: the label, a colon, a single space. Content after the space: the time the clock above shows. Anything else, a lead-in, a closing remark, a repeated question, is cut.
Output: 4:58:05
